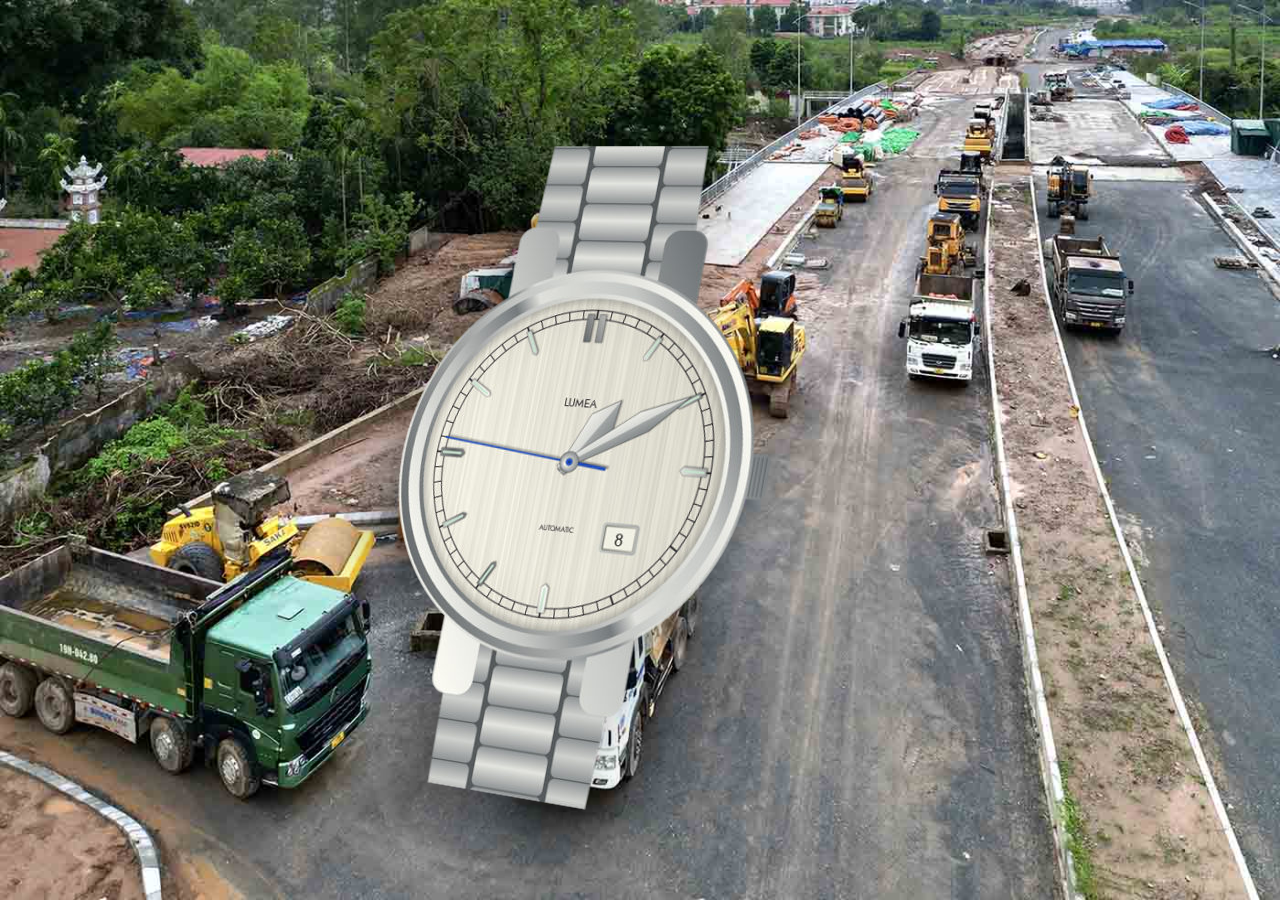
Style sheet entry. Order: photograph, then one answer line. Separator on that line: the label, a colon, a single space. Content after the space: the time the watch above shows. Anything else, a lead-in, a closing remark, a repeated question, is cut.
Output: 1:09:46
